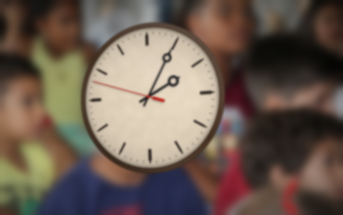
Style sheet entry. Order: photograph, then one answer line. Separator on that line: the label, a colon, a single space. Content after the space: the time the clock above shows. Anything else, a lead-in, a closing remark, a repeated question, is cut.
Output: 2:04:48
